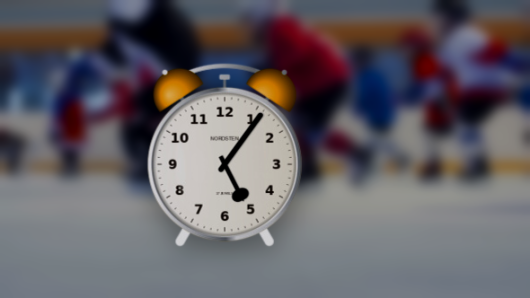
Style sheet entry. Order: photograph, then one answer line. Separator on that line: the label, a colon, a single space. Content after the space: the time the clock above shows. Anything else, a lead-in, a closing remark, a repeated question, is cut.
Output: 5:06
